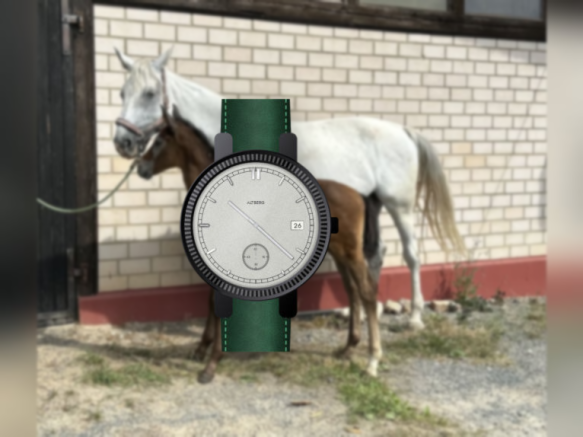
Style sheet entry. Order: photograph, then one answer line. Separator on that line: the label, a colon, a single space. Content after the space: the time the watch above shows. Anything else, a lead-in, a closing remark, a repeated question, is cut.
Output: 10:22
